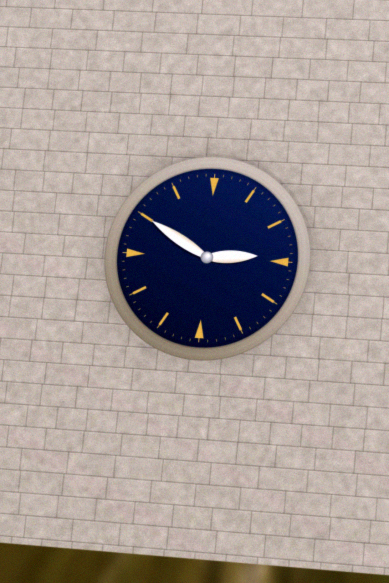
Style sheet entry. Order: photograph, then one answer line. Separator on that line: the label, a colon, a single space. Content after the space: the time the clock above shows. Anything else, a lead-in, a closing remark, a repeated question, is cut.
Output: 2:50
